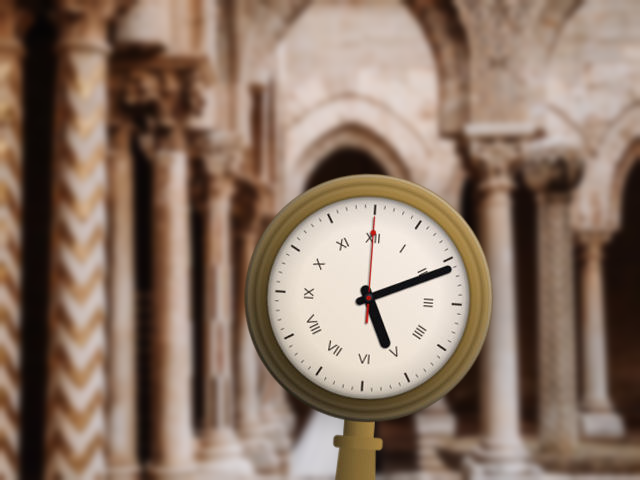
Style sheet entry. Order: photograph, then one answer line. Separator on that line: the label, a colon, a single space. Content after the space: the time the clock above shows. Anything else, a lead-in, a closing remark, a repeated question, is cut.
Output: 5:11:00
